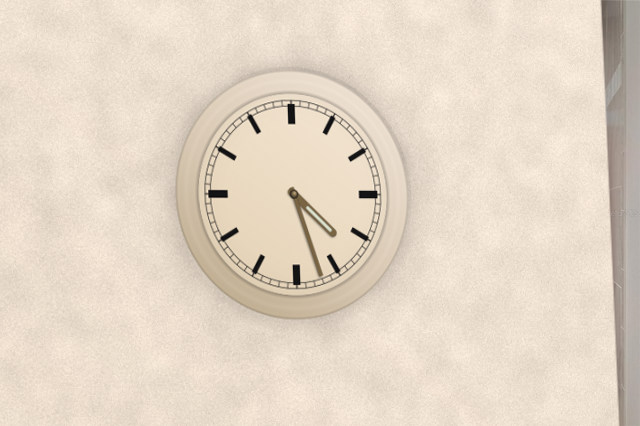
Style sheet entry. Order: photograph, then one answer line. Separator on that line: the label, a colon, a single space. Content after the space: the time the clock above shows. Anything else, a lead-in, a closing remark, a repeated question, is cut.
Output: 4:27
